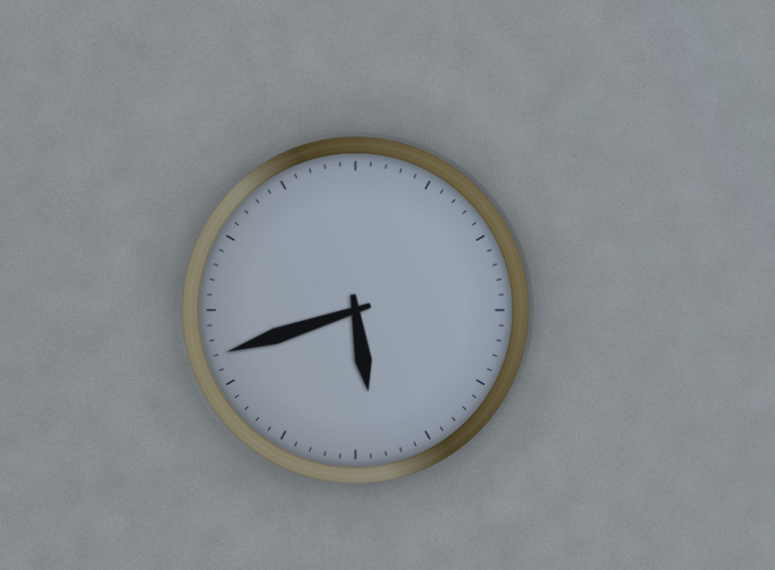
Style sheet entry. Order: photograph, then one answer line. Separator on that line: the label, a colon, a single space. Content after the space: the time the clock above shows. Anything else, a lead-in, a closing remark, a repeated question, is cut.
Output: 5:42
